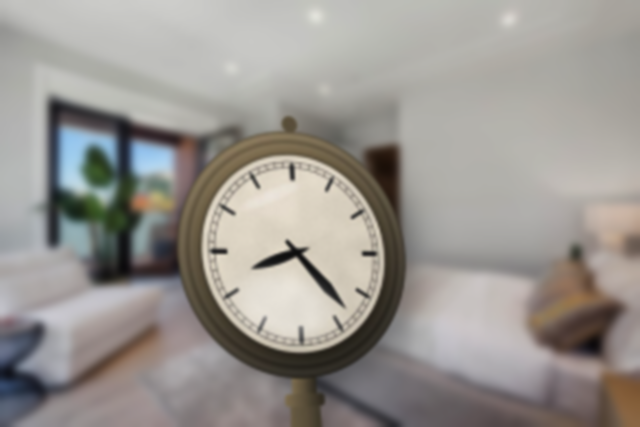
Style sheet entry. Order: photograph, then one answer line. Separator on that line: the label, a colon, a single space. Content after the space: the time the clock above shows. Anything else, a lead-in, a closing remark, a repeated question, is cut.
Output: 8:23
